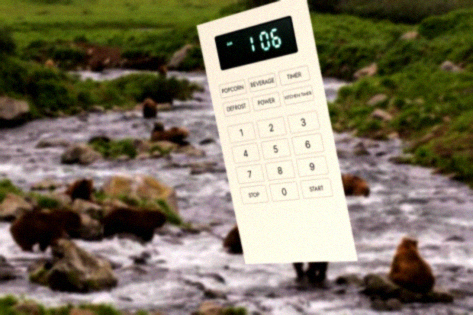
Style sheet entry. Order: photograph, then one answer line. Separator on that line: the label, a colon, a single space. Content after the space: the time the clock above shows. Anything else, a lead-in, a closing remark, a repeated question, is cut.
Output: 1:06
